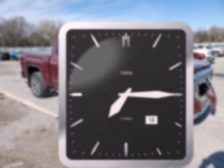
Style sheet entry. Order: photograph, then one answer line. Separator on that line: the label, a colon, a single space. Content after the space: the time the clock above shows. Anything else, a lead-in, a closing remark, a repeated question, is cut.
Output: 7:15
